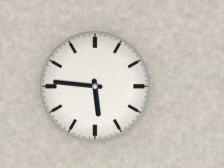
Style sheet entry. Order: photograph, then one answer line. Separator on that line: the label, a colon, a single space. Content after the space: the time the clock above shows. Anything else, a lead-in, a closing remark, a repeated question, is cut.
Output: 5:46
